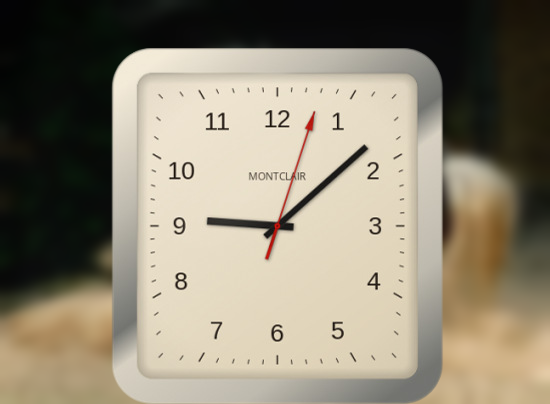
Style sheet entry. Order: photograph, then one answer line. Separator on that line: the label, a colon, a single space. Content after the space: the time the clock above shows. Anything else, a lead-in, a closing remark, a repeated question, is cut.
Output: 9:08:03
